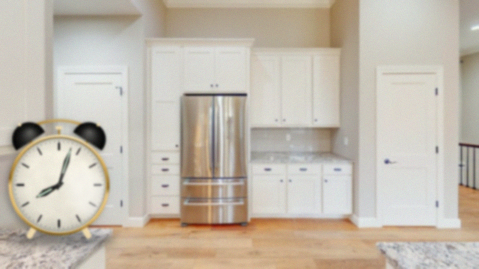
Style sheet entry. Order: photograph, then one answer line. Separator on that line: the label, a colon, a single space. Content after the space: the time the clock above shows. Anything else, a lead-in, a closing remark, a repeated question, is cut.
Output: 8:03
